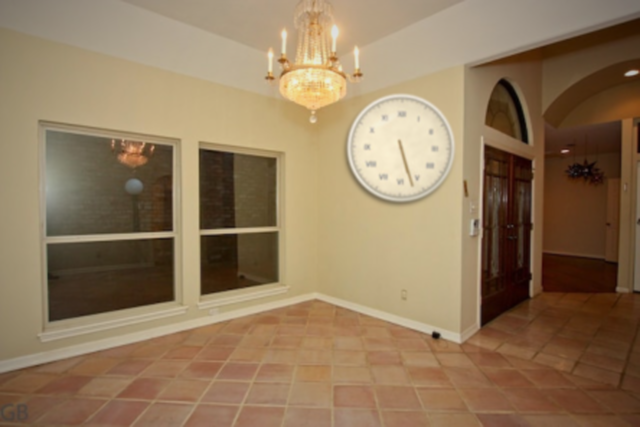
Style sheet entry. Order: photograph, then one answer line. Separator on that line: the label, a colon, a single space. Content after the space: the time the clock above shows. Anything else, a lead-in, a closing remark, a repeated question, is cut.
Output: 5:27
